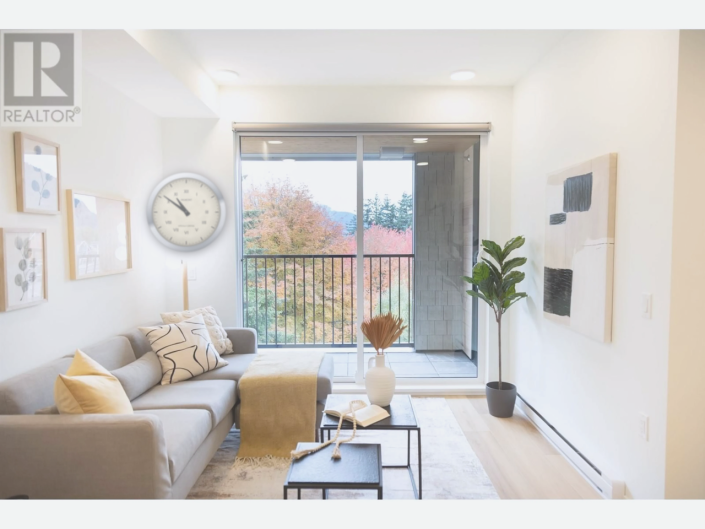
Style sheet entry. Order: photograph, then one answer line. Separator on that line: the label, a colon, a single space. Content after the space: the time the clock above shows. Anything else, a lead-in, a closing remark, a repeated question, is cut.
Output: 10:51
